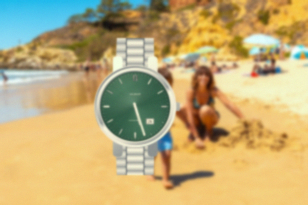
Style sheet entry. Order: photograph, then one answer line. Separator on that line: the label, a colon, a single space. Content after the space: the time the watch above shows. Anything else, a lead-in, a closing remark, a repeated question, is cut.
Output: 5:27
